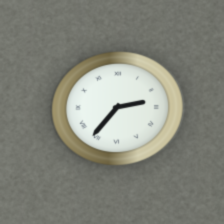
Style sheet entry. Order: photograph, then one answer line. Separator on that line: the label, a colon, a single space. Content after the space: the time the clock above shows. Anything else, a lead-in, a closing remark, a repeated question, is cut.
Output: 2:36
